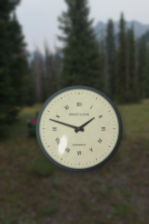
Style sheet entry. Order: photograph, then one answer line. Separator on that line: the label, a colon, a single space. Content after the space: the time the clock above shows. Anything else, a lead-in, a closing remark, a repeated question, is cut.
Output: 1:48
